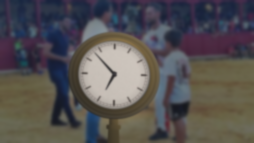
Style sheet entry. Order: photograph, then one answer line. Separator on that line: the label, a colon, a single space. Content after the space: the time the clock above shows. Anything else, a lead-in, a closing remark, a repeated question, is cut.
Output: 6:53
